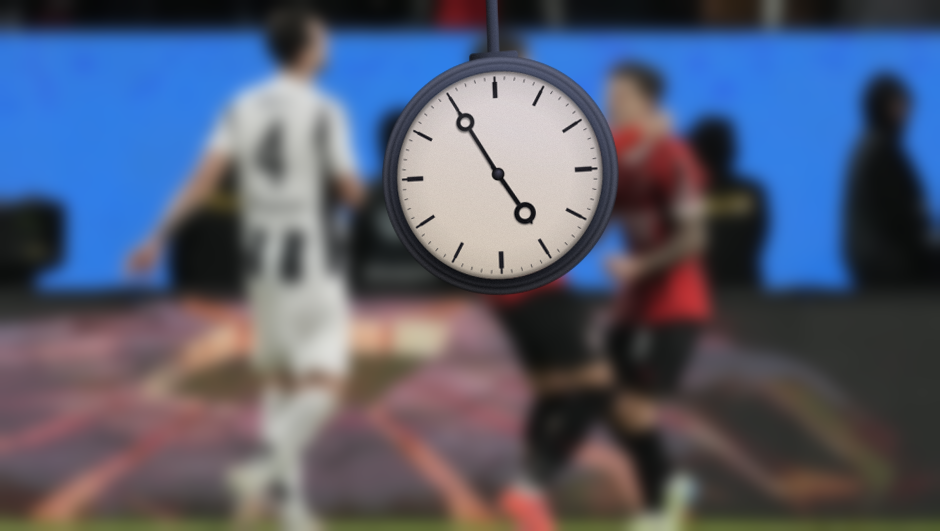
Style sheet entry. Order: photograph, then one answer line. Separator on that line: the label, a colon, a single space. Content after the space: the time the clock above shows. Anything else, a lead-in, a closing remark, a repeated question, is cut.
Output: 4:55
